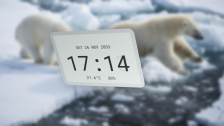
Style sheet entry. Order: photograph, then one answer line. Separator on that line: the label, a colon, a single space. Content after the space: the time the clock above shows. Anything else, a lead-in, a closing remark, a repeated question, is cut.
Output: 17:14
